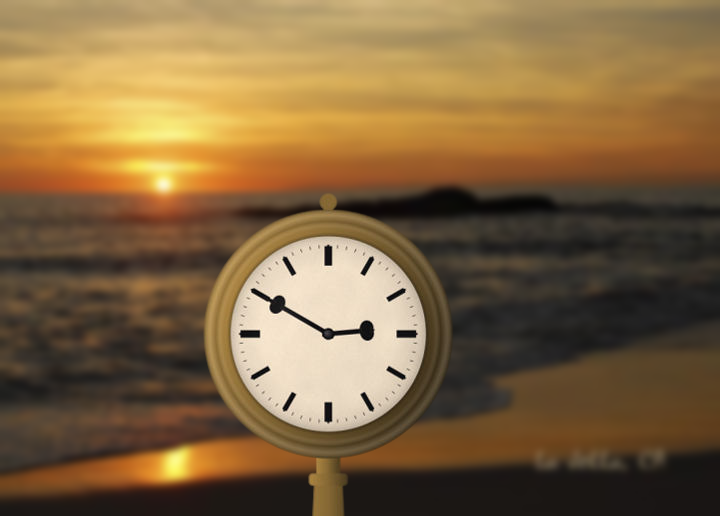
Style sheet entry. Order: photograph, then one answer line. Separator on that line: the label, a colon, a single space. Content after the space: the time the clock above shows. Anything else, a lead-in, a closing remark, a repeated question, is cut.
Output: 2:50
